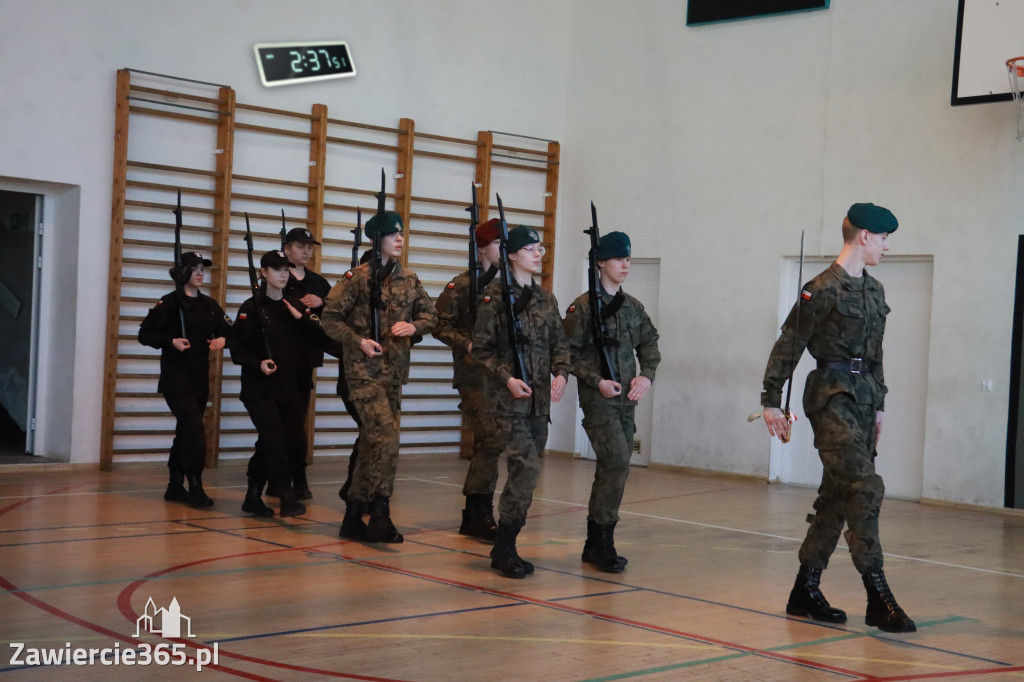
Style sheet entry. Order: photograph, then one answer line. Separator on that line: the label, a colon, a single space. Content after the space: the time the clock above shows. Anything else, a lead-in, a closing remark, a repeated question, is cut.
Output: 2:37
